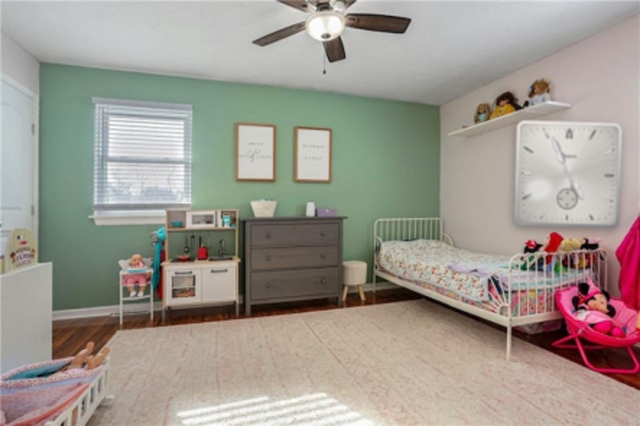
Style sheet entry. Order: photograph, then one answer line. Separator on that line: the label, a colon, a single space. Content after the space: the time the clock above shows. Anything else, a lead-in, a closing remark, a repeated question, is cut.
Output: 4:56
